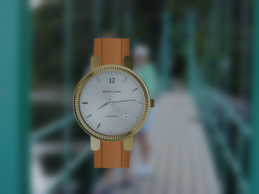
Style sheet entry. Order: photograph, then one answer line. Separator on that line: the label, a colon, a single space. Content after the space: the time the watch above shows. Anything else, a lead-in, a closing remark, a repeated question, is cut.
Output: 8:14
